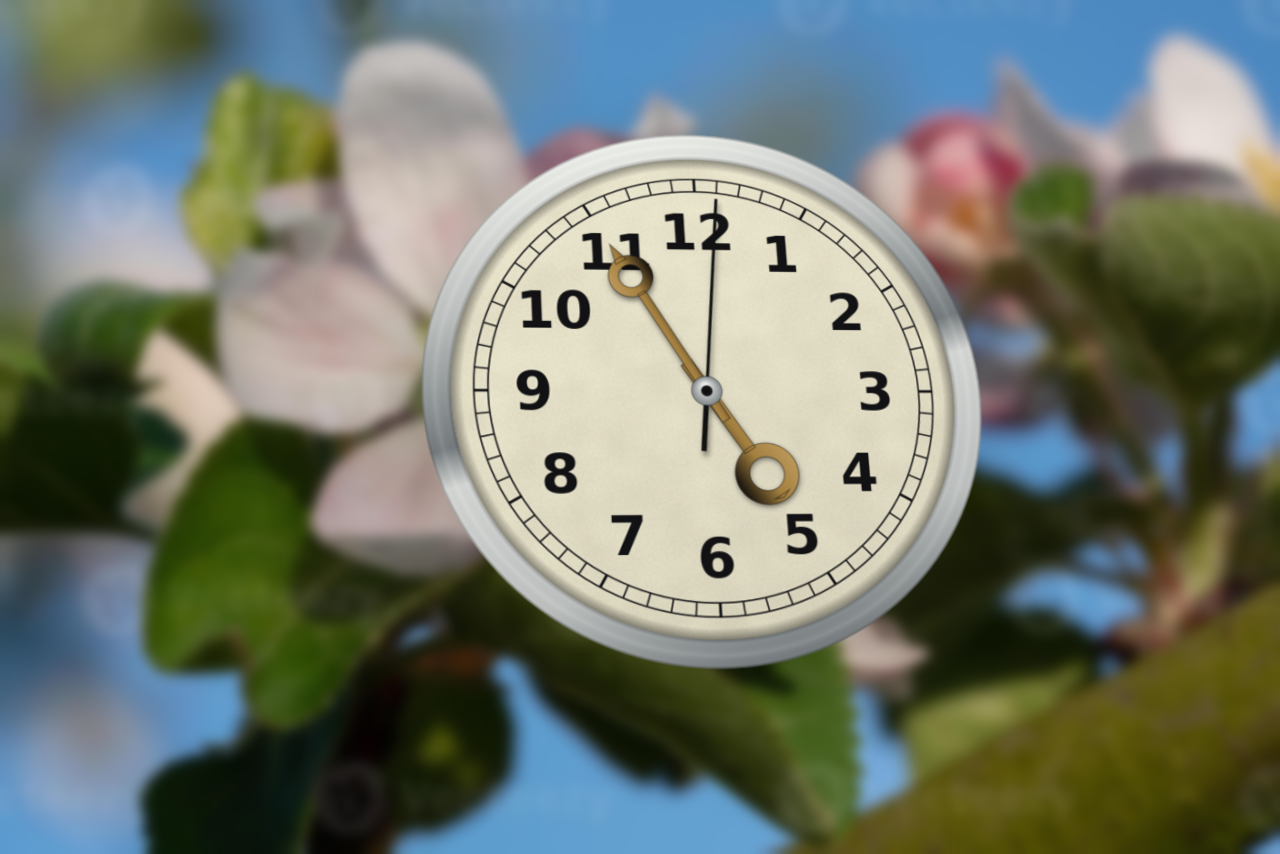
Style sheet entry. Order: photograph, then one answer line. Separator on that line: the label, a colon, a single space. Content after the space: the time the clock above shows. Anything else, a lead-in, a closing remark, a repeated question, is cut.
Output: 4:55:01
